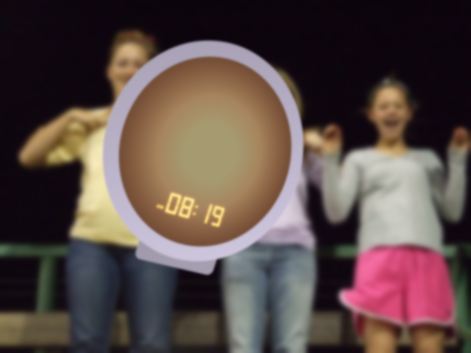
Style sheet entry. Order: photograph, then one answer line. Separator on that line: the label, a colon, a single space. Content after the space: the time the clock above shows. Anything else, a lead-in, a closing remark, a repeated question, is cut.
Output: 8:19
